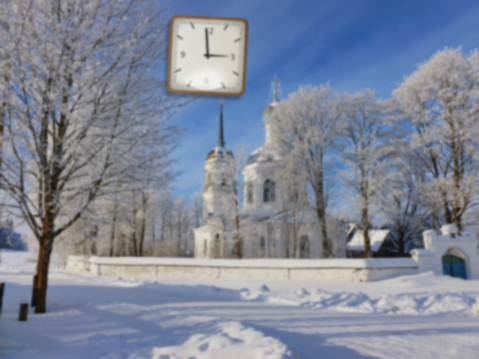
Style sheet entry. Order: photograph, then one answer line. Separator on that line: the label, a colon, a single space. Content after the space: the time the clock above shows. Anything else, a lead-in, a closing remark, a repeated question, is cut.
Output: 2:59
